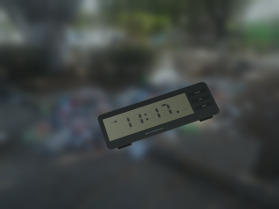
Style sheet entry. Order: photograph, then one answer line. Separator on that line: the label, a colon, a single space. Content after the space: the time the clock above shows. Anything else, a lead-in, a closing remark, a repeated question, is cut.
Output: 11:17
